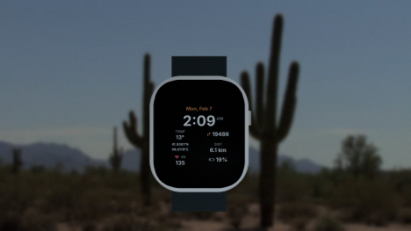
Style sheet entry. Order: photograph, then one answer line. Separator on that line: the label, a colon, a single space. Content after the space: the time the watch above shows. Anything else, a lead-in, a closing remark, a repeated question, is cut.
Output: 2:09
